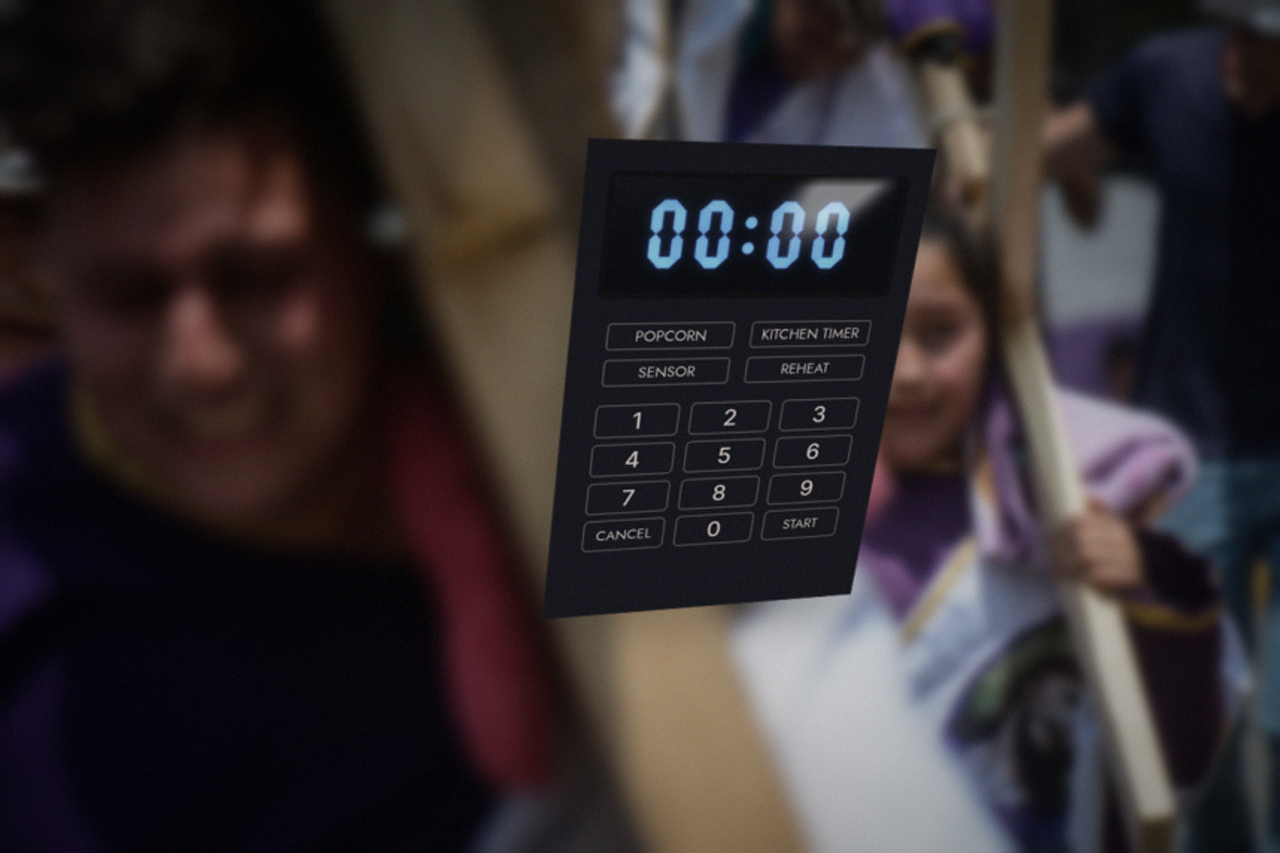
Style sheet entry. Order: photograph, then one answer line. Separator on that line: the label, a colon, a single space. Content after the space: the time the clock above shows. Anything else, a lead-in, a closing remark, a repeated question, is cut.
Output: 0:00
